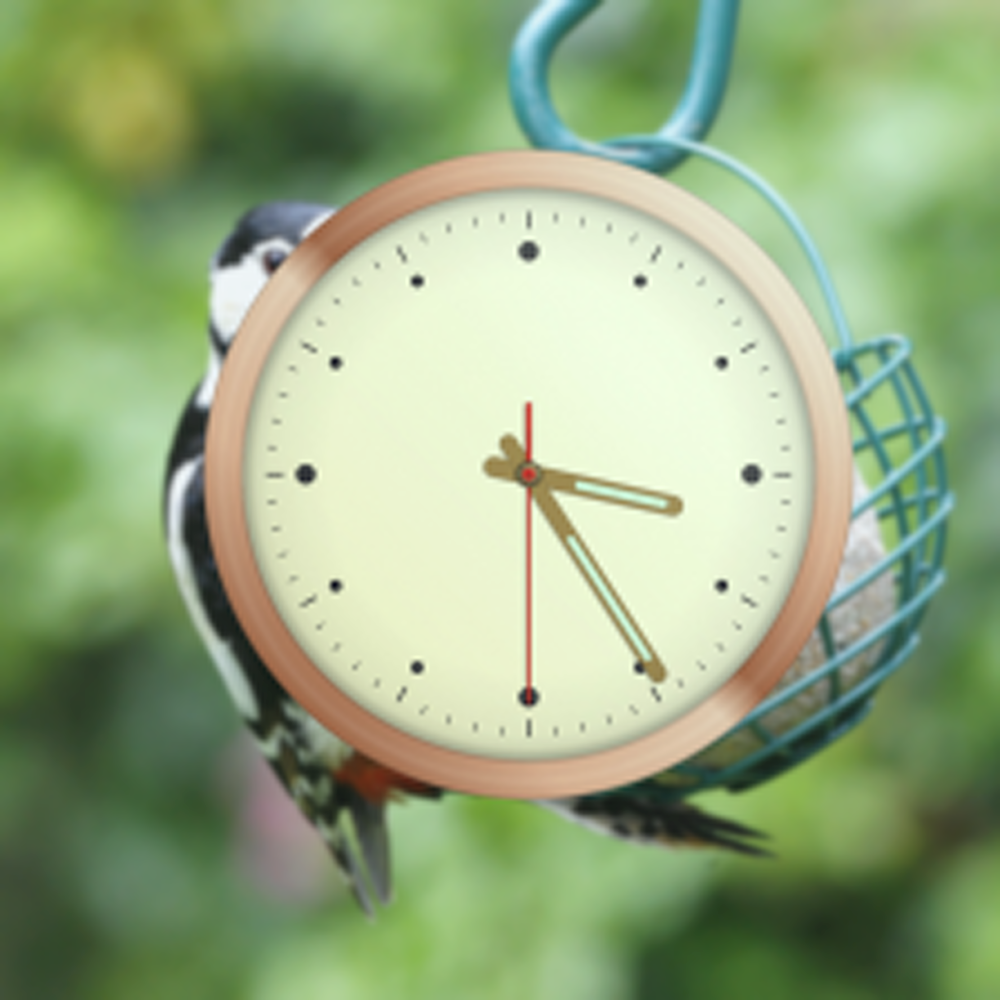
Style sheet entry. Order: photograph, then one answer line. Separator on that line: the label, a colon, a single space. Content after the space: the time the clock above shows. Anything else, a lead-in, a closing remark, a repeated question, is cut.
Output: 3:24:30
